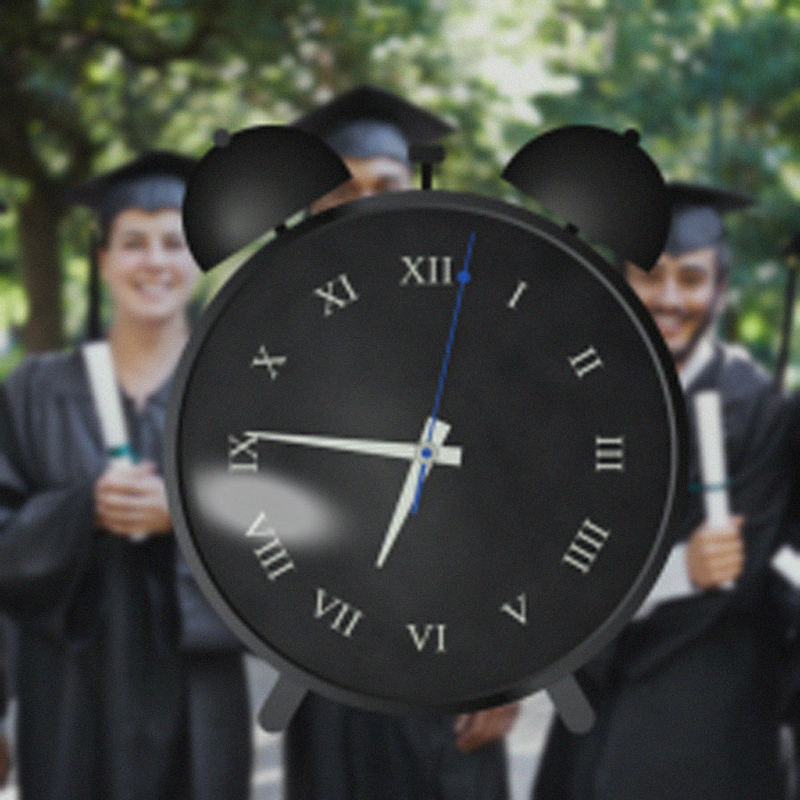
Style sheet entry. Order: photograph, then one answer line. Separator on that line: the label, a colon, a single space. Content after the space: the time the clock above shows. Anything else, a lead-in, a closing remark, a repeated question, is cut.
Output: 6:46:02
